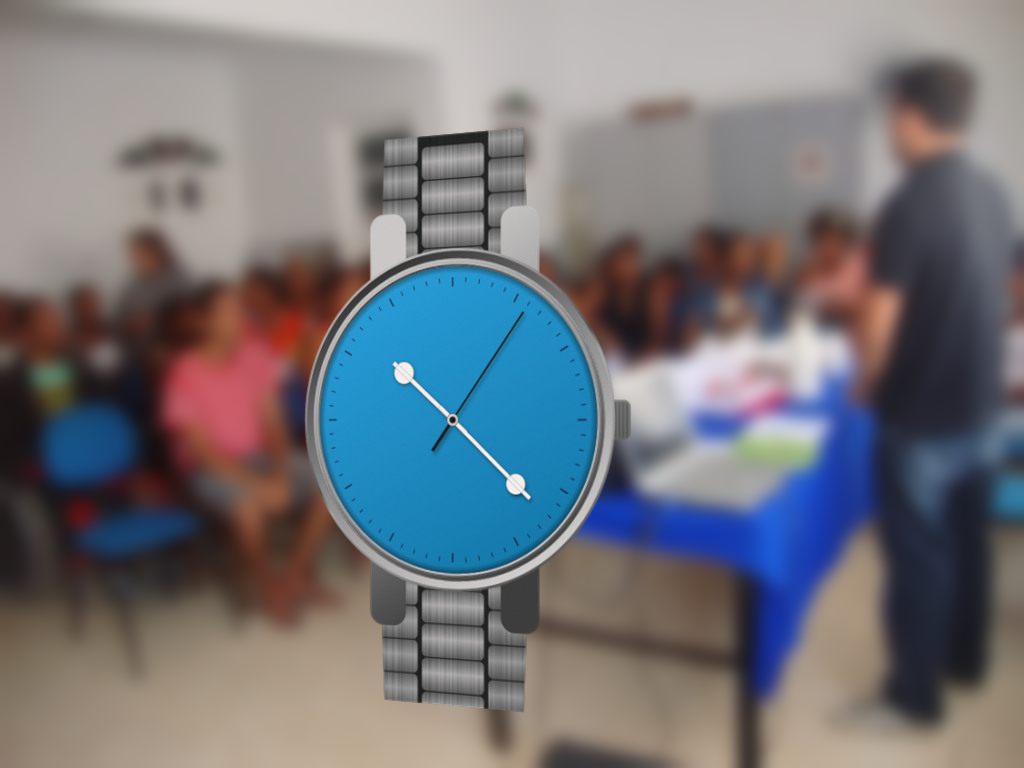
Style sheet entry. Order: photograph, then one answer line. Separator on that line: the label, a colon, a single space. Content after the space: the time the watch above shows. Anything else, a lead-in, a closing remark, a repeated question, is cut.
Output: 10:22:06
